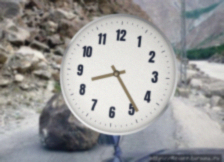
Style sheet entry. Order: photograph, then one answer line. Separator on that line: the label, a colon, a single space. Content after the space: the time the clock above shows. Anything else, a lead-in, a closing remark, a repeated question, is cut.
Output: 8:24
